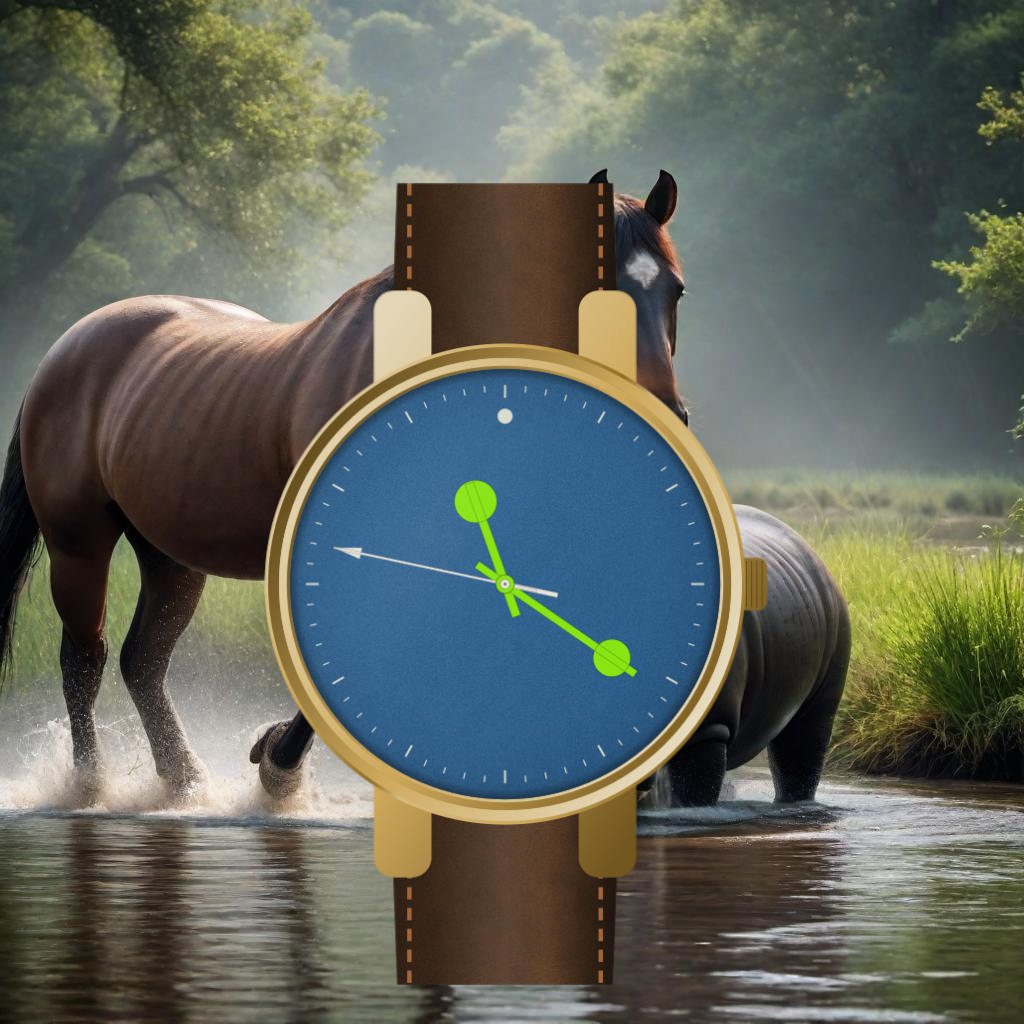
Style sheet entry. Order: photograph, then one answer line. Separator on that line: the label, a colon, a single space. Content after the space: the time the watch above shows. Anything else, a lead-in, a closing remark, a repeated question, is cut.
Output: 11:20:47
